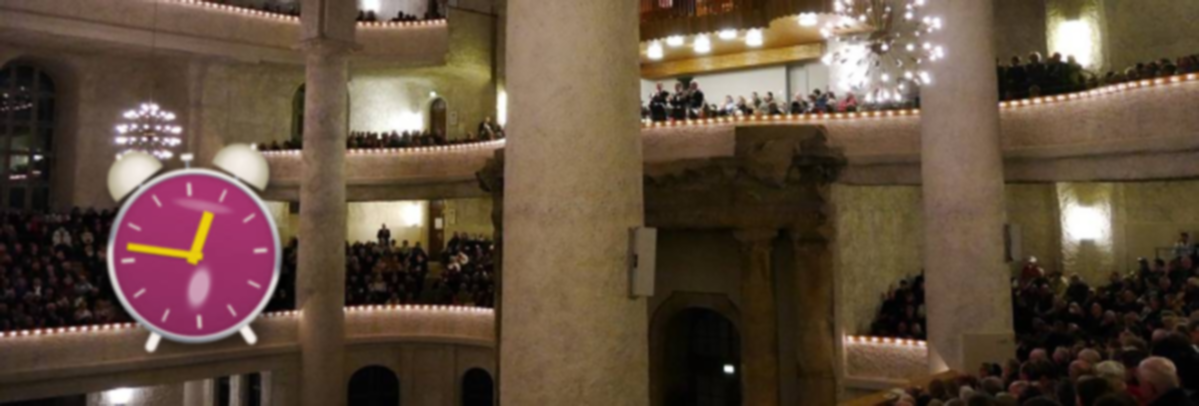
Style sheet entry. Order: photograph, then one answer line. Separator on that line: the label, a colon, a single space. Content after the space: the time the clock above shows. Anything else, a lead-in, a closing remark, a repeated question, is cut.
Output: 12:47
